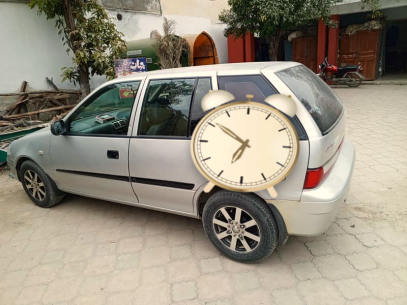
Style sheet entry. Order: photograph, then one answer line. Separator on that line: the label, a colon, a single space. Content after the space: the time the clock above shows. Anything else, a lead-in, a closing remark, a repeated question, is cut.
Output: 6:51
